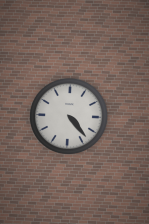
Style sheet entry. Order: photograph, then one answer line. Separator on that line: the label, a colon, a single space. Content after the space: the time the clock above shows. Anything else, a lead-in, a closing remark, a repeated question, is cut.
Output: 4:23
